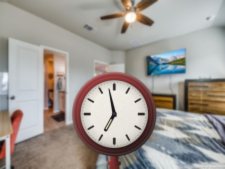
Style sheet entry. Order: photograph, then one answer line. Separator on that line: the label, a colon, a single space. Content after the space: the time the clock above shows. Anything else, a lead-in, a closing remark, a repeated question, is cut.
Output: 6:58
